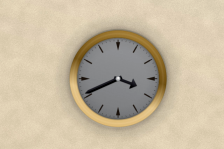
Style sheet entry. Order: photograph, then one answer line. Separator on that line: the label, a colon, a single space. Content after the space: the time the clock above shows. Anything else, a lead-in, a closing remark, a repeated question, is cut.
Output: 3:41
